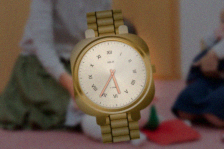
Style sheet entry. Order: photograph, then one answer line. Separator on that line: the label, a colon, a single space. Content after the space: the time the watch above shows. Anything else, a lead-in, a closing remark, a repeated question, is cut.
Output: 5:36
